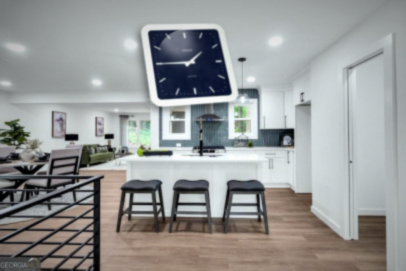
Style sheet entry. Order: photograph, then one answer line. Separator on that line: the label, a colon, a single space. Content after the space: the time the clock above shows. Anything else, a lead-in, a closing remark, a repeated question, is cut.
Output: 1:45
